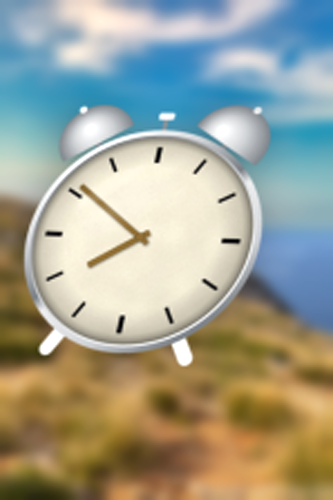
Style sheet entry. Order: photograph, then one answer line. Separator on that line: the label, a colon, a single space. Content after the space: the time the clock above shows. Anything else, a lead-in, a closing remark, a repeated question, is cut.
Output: 7:51
